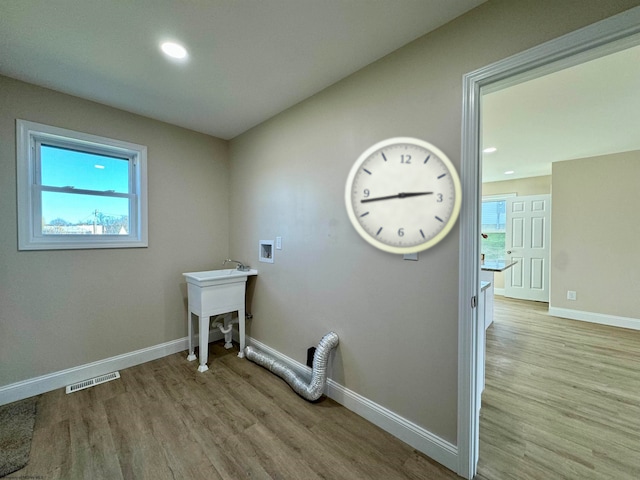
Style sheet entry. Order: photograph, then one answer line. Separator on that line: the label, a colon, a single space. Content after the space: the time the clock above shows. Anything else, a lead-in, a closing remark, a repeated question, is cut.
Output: 2:43
